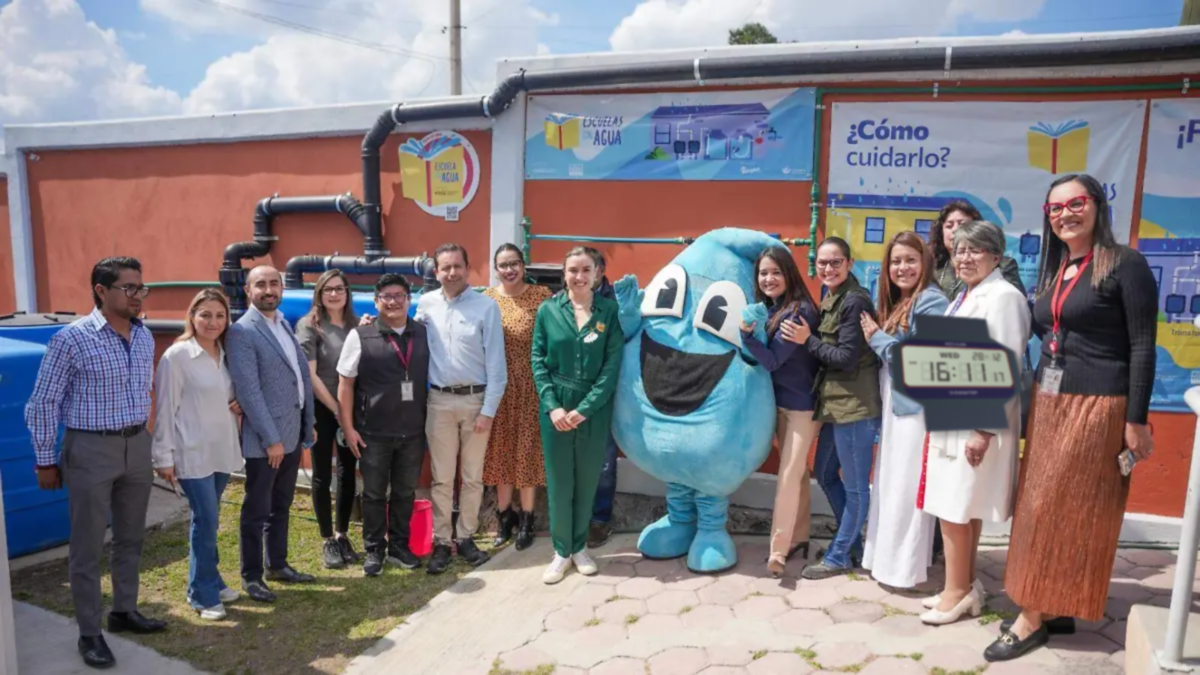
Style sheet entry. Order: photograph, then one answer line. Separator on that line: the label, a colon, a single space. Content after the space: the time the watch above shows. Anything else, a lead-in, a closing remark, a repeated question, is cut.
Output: 16:11
